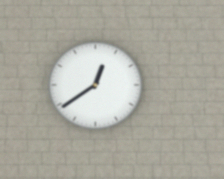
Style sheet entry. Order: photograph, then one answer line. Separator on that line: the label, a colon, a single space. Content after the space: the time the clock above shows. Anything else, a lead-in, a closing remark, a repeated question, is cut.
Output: 12:39
